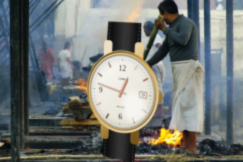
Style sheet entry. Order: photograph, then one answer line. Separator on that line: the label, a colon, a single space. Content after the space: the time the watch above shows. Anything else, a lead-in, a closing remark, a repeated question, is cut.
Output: 12:47
